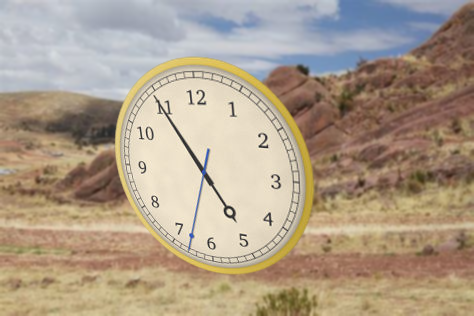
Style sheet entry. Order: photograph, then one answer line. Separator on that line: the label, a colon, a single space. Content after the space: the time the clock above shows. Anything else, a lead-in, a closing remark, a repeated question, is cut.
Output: 4:54:33
